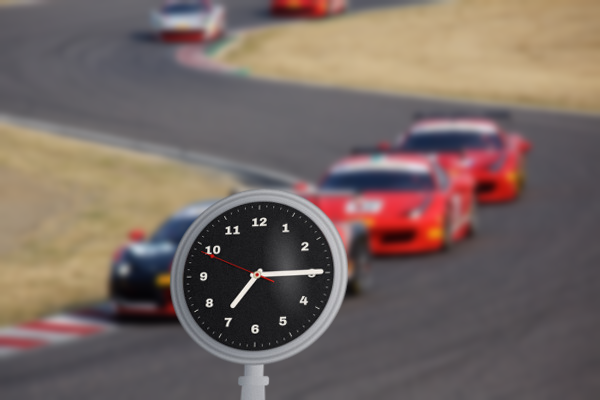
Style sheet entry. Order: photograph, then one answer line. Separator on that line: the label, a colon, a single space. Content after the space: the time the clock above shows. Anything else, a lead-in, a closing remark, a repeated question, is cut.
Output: 7:14:49
